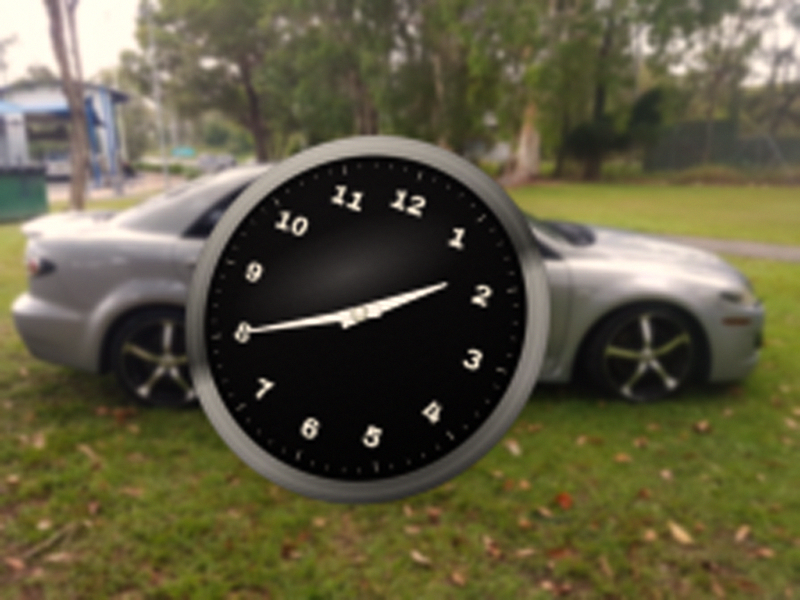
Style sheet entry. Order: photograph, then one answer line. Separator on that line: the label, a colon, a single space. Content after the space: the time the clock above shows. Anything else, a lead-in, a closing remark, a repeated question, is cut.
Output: 1:40
